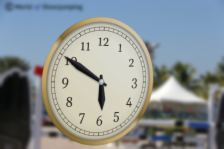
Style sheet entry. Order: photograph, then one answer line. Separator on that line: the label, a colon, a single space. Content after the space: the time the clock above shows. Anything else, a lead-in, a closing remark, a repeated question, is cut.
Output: 5:50
